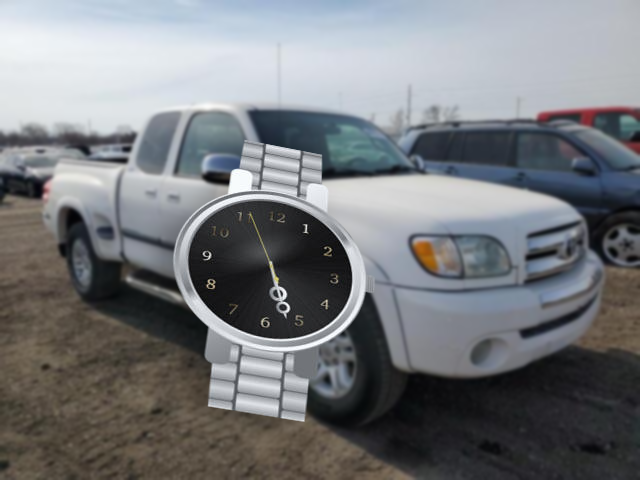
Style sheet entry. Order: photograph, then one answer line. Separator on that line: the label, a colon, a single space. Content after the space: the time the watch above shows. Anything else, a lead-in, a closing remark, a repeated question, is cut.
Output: 5:26:56
